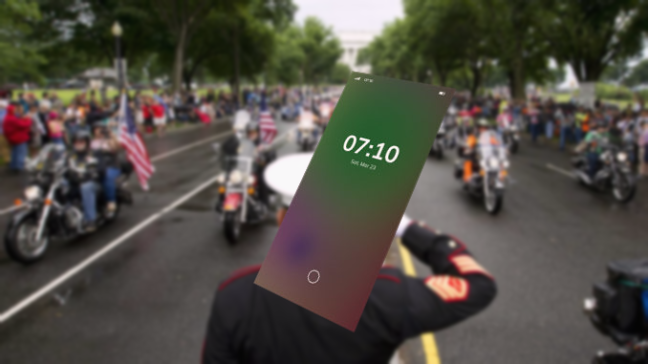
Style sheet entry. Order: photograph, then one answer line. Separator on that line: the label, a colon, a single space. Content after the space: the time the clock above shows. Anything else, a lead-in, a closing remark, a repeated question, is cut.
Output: 7:10
